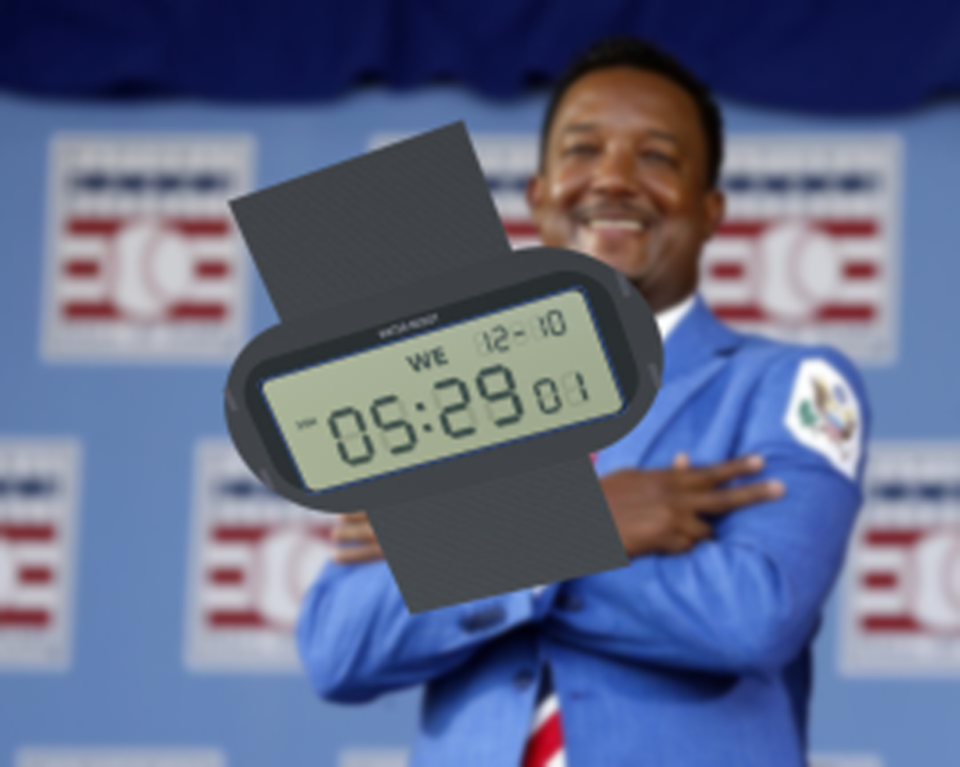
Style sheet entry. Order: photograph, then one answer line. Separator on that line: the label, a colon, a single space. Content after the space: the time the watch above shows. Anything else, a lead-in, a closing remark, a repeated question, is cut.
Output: 5:29:01
